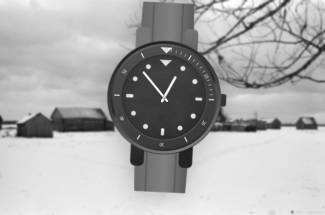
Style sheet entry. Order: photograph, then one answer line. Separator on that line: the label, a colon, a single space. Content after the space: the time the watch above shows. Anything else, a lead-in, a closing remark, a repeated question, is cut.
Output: 12:53
